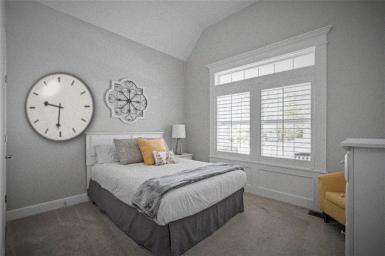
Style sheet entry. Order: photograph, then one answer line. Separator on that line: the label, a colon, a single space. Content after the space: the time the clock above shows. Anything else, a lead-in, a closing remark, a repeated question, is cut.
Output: 9:31
